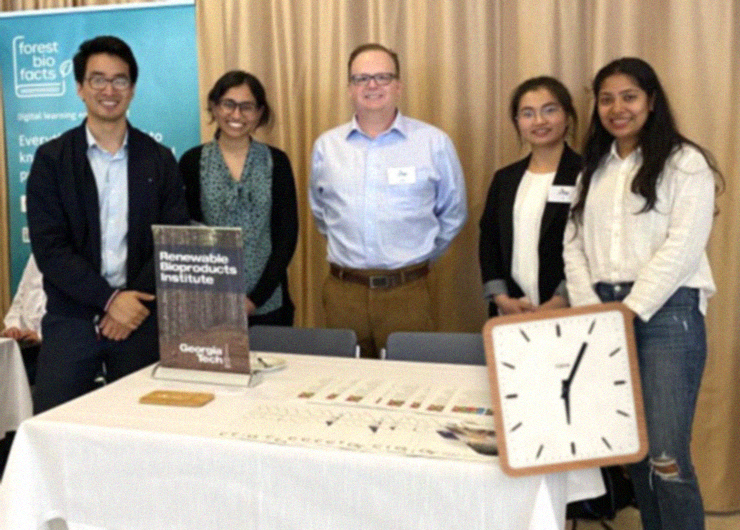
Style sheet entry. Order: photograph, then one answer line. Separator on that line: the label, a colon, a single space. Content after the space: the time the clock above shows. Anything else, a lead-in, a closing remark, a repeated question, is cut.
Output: 6:05
